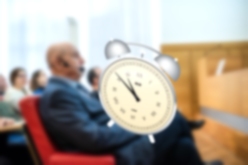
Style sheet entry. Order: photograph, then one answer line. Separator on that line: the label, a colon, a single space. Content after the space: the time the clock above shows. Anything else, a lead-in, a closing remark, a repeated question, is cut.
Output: 10:51
